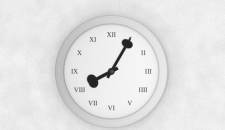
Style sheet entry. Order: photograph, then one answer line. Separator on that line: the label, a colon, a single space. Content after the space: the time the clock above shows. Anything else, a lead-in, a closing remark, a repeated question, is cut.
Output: 8:05
